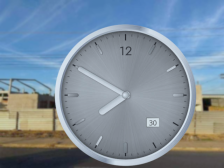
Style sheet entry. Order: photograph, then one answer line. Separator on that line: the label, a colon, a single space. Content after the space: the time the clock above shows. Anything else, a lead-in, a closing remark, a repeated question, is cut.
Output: 7:50
